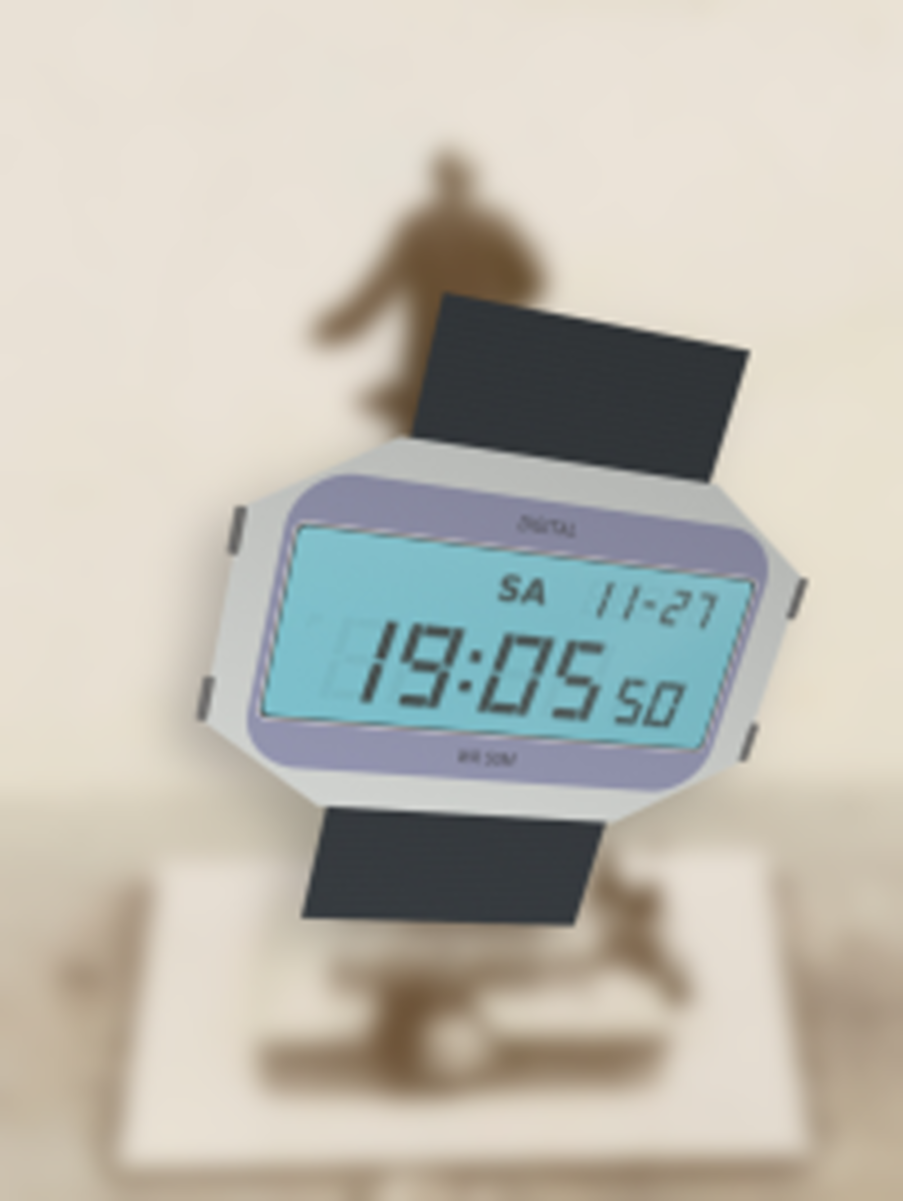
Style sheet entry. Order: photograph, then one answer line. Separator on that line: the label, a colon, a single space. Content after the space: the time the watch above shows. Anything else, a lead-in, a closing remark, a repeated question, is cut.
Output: 19:05:50
